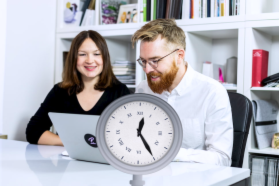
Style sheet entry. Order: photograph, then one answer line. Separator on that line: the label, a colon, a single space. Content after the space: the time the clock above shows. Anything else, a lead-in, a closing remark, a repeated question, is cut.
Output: 12:25
